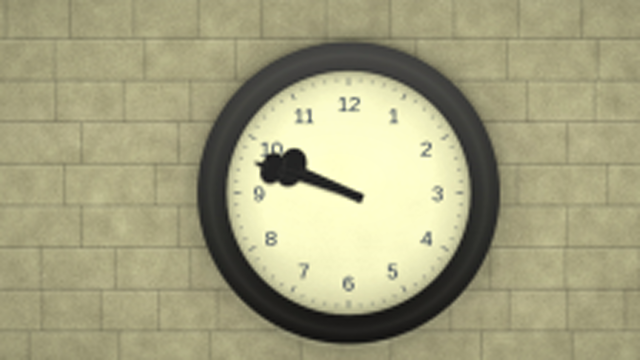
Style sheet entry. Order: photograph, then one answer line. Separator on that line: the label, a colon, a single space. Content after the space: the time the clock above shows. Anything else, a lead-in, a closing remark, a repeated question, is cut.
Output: 9:48
